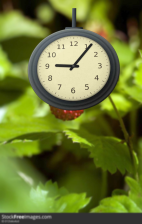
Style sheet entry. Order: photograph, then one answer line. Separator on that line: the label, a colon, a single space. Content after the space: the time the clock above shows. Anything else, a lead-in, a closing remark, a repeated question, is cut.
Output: 9:06
